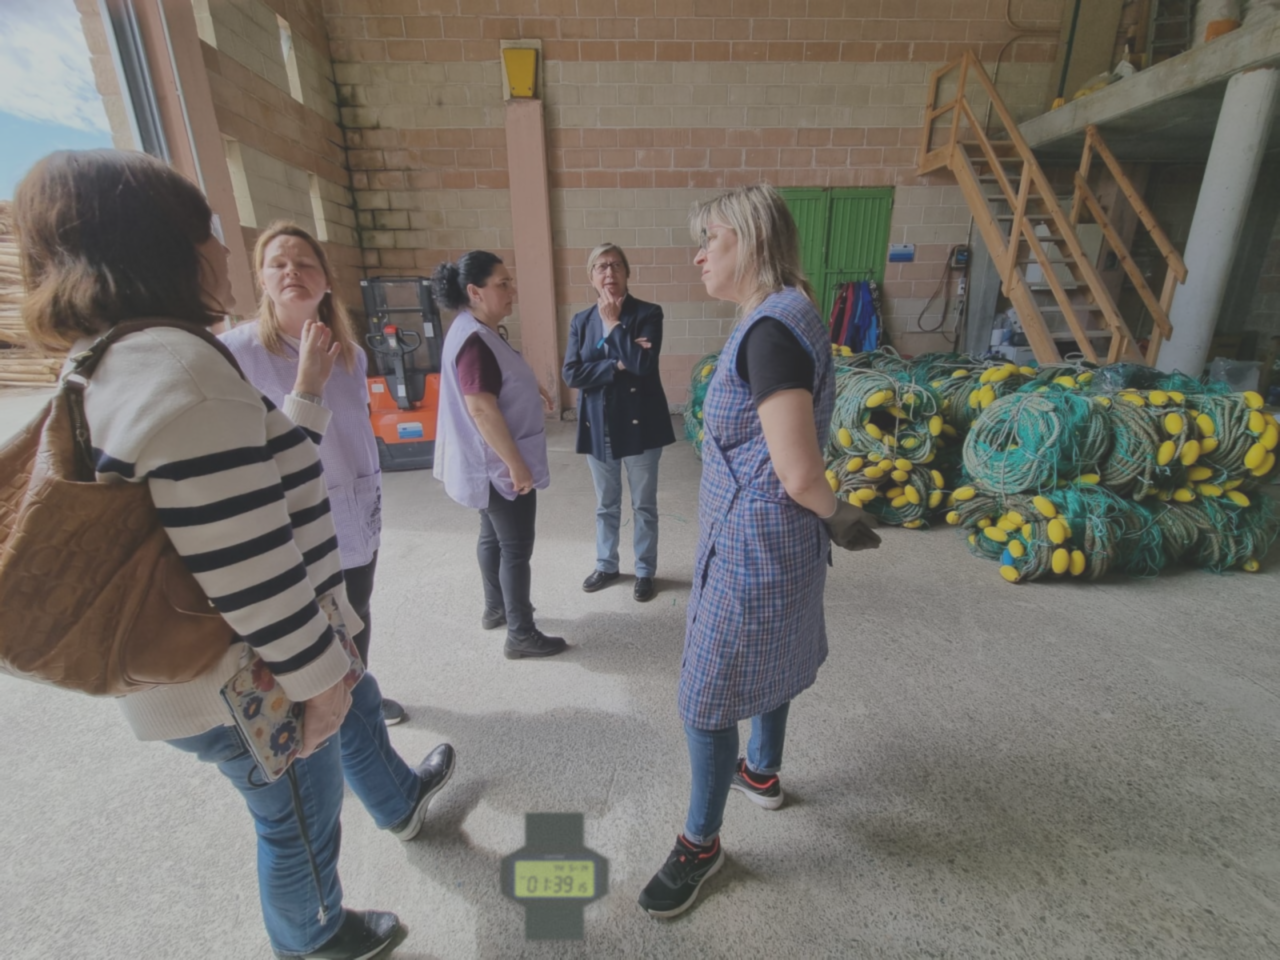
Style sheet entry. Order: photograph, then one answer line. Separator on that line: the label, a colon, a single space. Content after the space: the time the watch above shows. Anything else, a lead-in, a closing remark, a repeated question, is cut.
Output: 1:39
